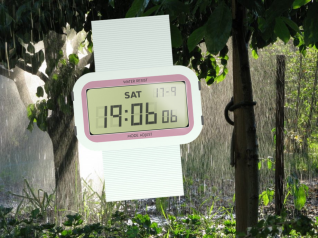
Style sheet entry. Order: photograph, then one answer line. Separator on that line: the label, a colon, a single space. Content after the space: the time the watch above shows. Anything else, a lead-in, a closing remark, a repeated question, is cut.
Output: 19:06:06
